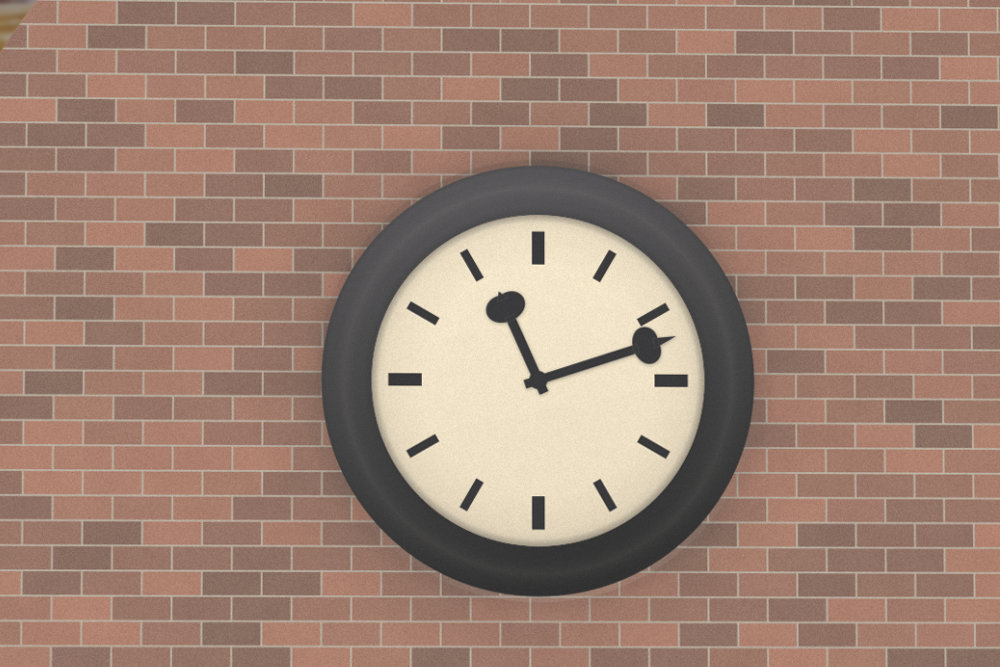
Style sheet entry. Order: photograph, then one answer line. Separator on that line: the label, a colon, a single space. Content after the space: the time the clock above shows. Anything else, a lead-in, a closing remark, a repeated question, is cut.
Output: 11:12
